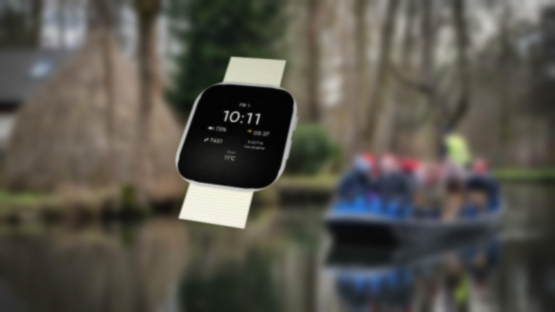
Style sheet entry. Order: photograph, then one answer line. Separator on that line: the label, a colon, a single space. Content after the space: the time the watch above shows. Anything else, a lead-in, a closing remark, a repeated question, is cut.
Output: 10:11
